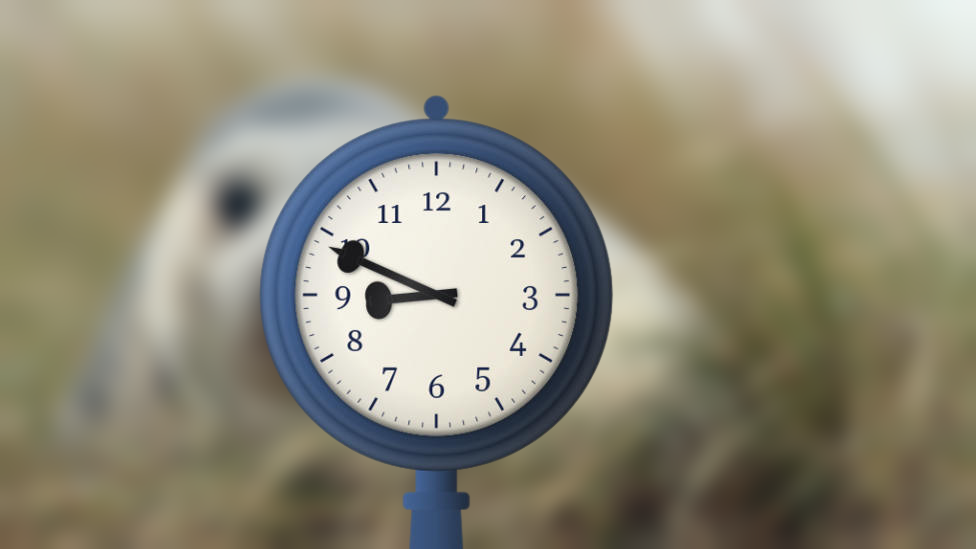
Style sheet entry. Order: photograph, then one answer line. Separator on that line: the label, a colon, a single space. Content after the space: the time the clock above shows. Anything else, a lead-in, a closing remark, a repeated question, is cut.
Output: 8:49
